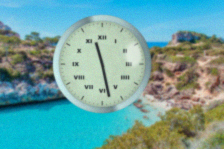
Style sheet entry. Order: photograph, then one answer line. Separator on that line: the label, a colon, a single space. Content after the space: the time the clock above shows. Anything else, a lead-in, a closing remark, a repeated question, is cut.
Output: 11:28
